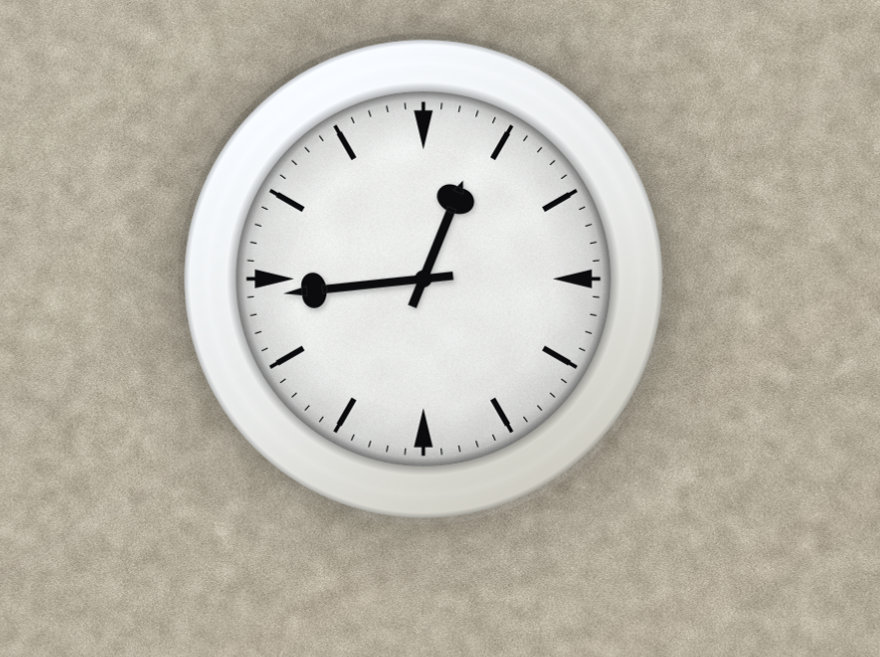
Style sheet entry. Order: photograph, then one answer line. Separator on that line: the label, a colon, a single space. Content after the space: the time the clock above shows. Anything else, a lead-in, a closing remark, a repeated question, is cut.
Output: 12:44
